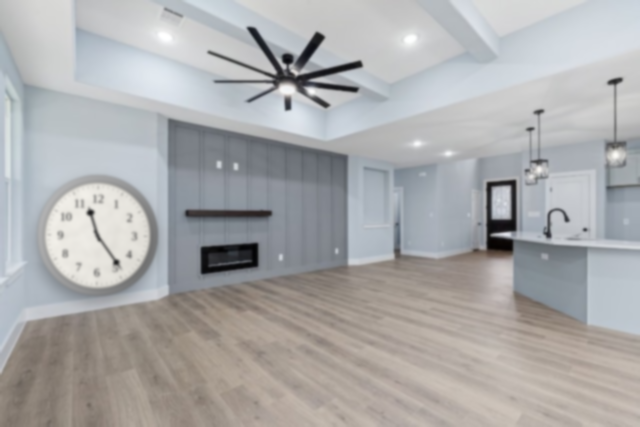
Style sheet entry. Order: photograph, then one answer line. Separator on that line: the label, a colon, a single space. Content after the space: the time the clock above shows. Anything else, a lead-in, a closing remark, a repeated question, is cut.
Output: 11:24
